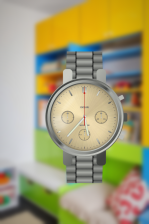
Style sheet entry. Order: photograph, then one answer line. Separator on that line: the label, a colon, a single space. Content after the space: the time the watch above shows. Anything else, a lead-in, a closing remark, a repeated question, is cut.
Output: 5:37
